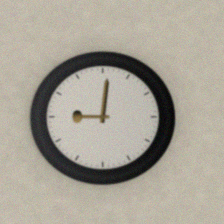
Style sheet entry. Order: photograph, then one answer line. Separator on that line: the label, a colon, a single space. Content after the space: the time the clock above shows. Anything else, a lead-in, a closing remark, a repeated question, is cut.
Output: 9:01
